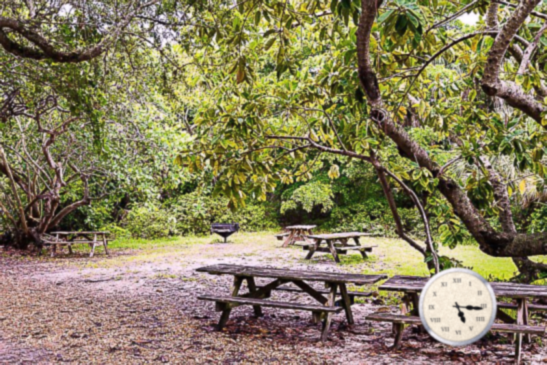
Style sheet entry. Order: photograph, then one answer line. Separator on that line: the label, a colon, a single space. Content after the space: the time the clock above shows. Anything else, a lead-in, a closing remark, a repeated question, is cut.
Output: 5:16
